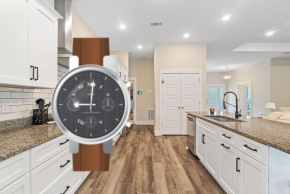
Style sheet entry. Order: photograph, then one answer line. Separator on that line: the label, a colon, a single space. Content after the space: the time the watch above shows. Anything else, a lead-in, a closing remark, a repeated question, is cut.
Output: 9:01
